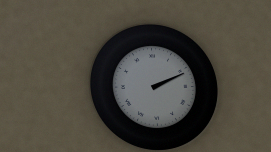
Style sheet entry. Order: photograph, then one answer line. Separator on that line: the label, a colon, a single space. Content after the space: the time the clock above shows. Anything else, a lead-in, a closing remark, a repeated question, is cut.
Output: 2:11
